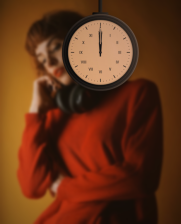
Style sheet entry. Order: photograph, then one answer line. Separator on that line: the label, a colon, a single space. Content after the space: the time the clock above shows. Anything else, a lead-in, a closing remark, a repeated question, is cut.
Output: 12:00
